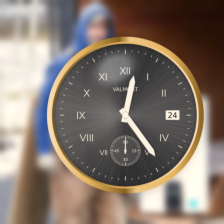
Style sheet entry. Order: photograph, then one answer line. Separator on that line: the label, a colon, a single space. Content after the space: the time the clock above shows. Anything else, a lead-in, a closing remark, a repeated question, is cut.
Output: 12:24
